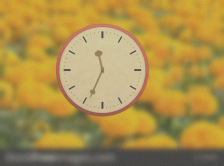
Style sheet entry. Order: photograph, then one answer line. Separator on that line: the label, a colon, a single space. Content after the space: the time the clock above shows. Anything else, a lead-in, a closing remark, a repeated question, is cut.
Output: 11:34
